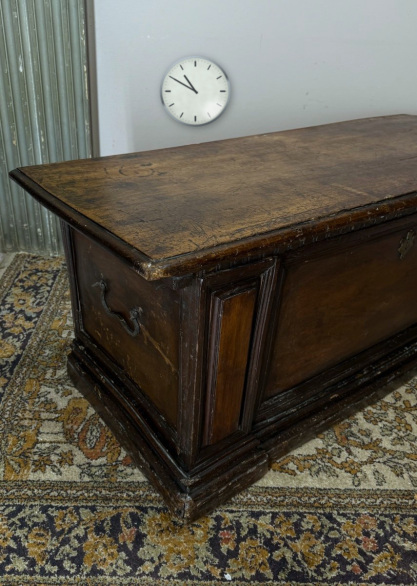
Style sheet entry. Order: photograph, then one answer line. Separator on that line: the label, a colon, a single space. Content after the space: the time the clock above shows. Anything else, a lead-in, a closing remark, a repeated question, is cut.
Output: 10:50
